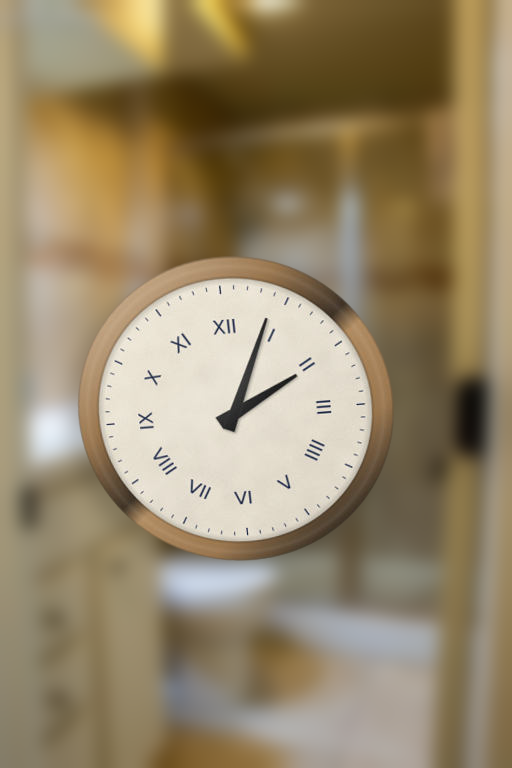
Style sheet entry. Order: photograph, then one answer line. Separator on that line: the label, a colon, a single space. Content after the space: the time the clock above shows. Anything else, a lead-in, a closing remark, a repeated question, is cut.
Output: 2:04
